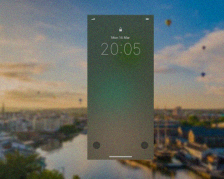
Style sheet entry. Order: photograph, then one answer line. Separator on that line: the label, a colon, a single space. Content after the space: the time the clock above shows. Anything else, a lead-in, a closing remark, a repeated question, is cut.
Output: 20:05
